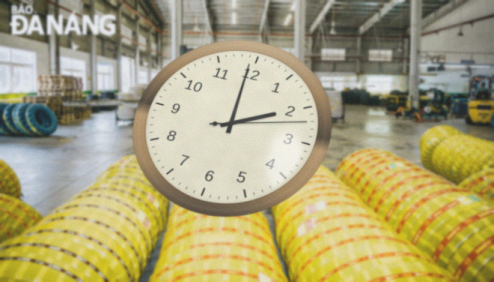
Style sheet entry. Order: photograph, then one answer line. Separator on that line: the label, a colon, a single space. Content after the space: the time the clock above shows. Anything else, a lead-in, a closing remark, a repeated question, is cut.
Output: 1:59:12
